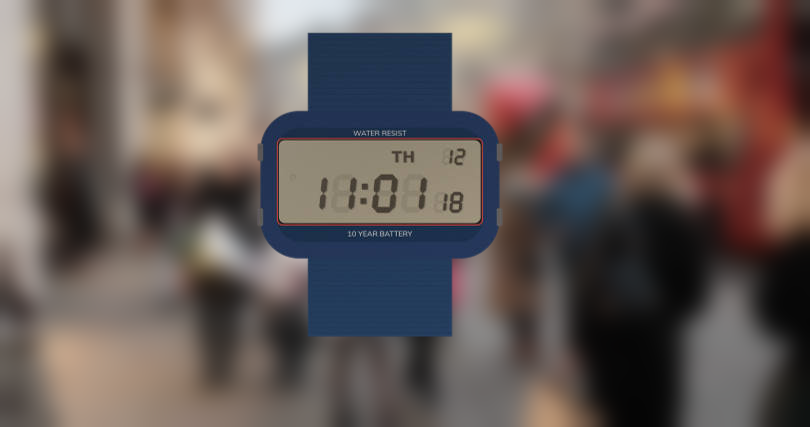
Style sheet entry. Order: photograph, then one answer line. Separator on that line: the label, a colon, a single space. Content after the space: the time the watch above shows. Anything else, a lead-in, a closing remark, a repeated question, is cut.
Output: 11:01:18
